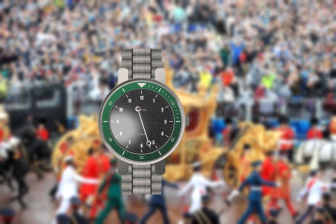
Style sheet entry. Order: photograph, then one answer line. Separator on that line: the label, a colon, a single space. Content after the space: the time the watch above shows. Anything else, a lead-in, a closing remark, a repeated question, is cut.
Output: 11:27
